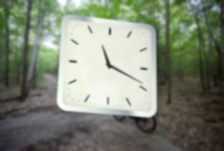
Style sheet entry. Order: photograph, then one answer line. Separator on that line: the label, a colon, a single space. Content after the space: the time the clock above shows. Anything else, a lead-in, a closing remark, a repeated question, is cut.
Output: 11:19
